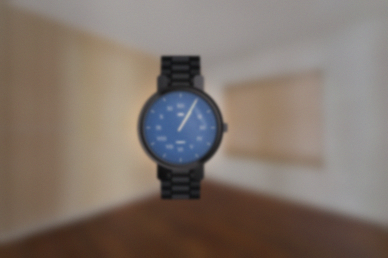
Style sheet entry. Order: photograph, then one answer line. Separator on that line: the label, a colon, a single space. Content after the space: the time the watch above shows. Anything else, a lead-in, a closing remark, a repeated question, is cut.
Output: 1:05
